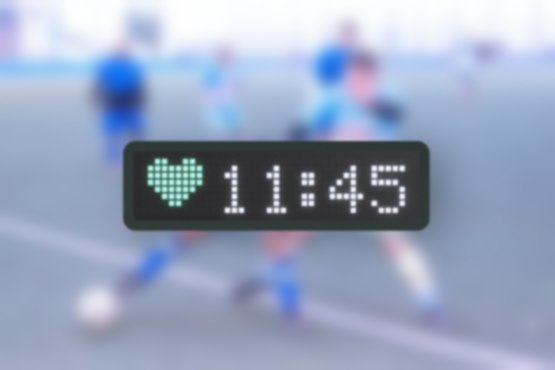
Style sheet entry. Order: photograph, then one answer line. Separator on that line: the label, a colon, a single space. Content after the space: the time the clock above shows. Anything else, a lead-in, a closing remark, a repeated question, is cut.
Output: 11:45
